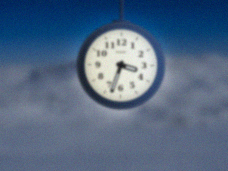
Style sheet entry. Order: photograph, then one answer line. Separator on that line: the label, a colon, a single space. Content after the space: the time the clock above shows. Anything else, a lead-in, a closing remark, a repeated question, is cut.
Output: 3:33
